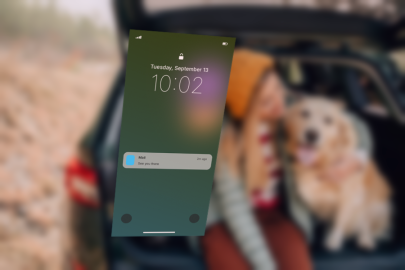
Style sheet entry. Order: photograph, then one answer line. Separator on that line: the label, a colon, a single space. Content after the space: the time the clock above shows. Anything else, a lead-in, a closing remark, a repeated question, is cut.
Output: 10:02
